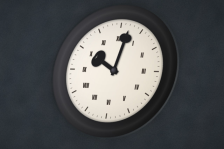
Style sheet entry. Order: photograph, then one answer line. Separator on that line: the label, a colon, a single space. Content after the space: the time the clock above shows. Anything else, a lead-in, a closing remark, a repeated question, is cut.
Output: 10:02
